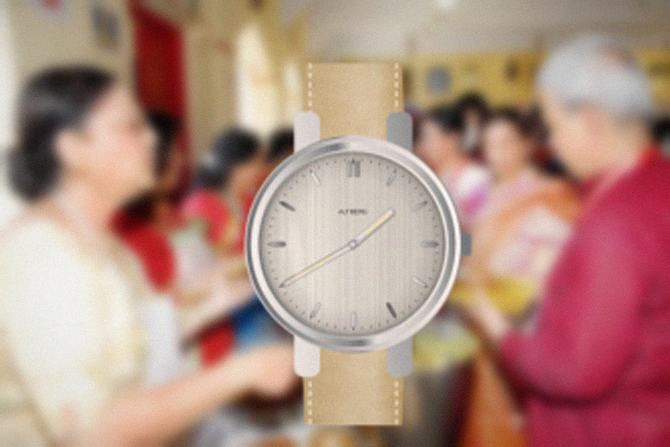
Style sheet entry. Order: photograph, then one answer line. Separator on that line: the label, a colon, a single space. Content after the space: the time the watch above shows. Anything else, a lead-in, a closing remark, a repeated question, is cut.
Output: 1:40
